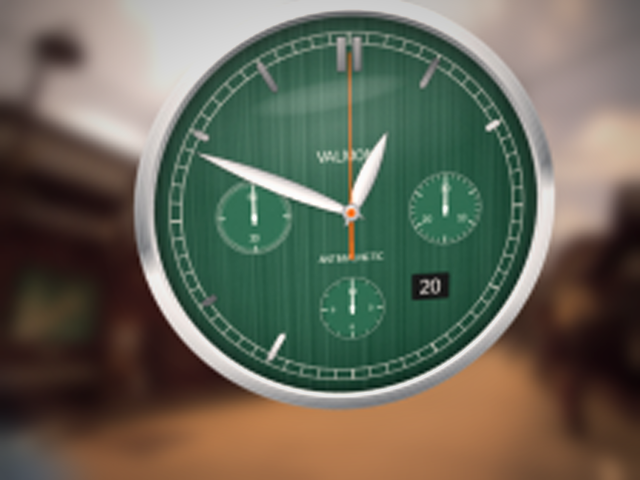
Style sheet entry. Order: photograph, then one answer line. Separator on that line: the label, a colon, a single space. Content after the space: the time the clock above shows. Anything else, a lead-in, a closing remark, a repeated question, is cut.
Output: 12:49
